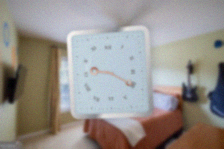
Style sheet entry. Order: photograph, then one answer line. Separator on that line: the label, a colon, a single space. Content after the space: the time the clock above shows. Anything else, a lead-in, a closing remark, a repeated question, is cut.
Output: 9:20
